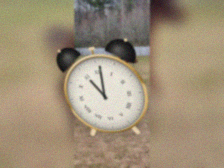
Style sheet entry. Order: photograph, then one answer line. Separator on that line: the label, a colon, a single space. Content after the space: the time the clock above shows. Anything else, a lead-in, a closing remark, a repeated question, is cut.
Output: 11:01
